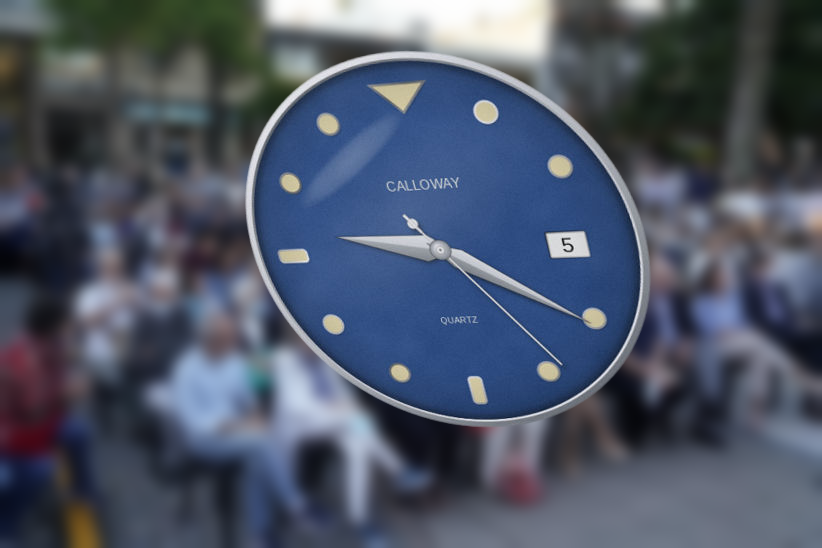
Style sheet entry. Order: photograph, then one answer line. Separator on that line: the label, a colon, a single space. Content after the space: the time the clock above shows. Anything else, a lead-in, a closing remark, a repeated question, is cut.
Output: 9:20:24
